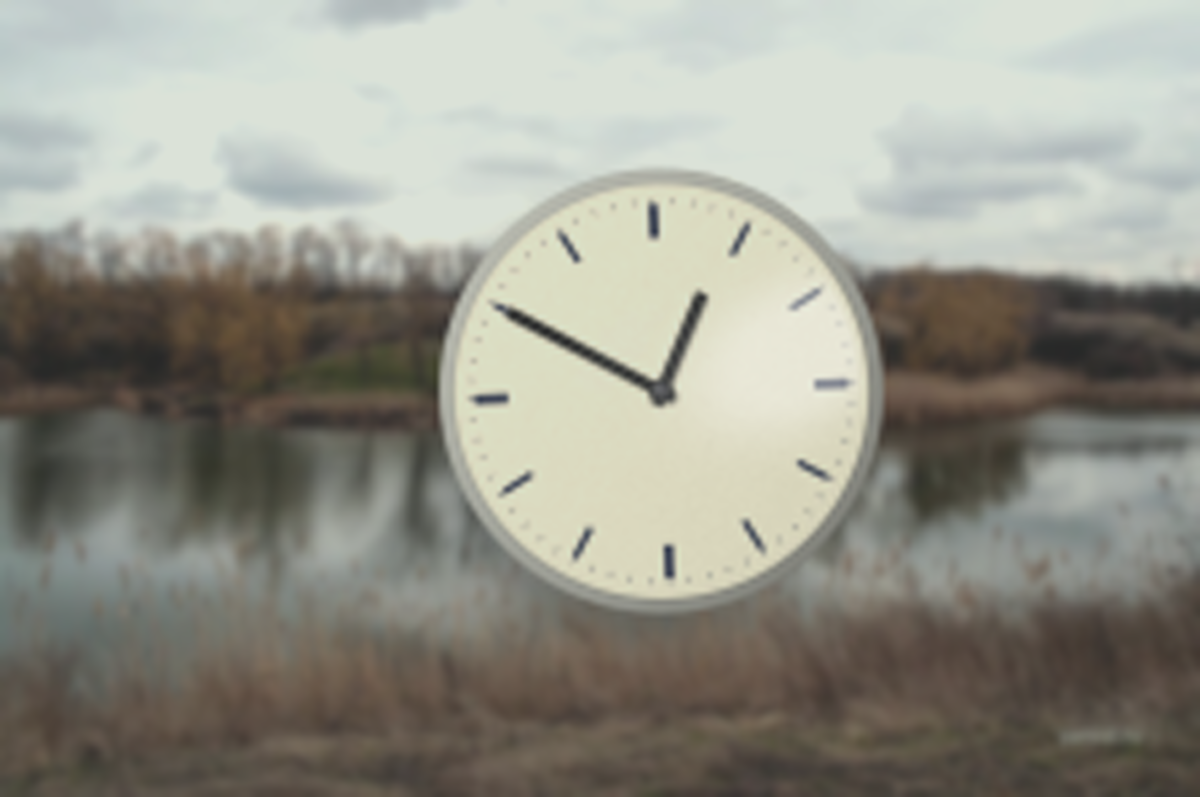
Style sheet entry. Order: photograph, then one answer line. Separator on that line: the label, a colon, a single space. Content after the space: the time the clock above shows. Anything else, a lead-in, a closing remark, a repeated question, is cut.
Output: 12:50
